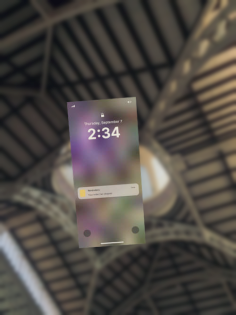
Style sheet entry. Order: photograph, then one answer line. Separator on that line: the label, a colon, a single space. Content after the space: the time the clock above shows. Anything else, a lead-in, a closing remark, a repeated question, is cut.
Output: 2:34
